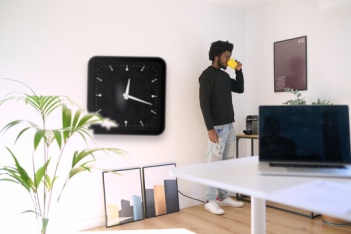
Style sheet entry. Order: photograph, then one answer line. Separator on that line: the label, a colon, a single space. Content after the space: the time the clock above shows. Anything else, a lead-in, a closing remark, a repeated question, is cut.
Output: 12:18
